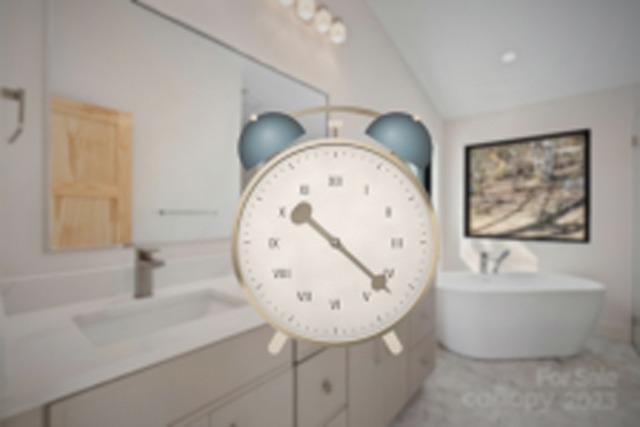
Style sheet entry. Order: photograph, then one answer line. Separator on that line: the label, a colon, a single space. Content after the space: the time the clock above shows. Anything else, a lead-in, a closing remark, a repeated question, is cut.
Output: 10:22
